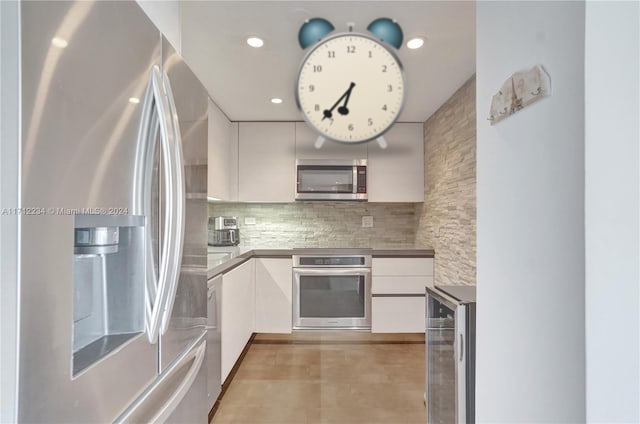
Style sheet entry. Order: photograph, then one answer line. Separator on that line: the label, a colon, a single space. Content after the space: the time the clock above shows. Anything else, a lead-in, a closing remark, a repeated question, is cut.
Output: 6:37
